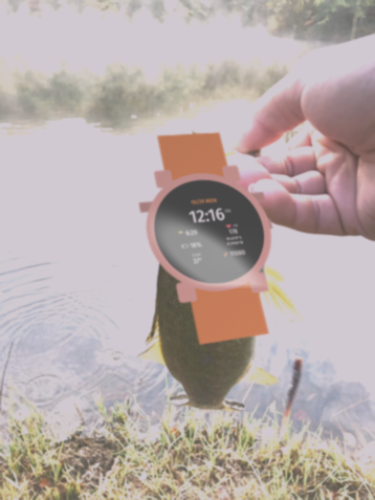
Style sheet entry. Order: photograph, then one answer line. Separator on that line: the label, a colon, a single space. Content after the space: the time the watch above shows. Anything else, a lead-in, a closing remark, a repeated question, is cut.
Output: 12:16
